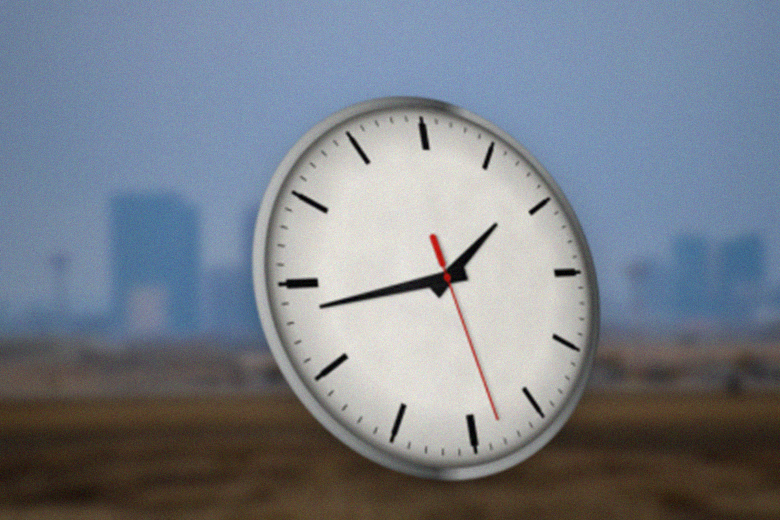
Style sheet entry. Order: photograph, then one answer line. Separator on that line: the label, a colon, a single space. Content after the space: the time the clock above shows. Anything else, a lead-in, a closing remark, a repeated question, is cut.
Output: 1:43:28
